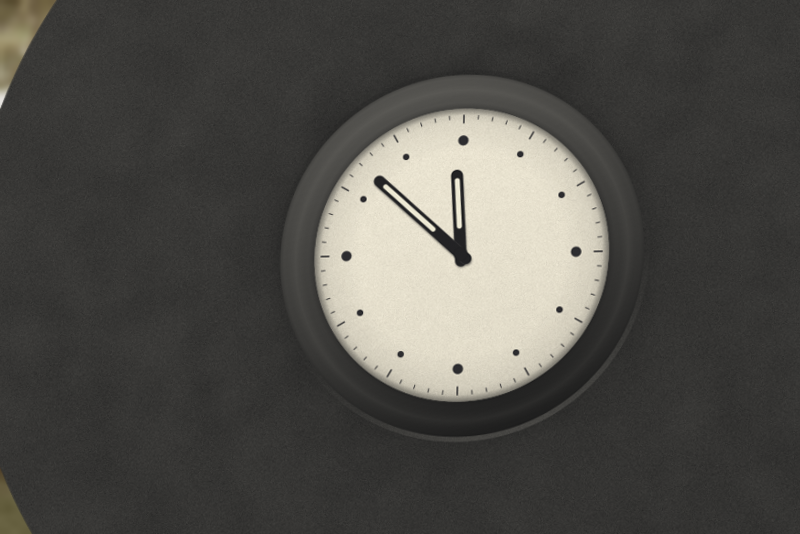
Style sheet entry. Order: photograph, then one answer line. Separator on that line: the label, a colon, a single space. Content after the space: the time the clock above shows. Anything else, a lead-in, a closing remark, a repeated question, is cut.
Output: 11:52
